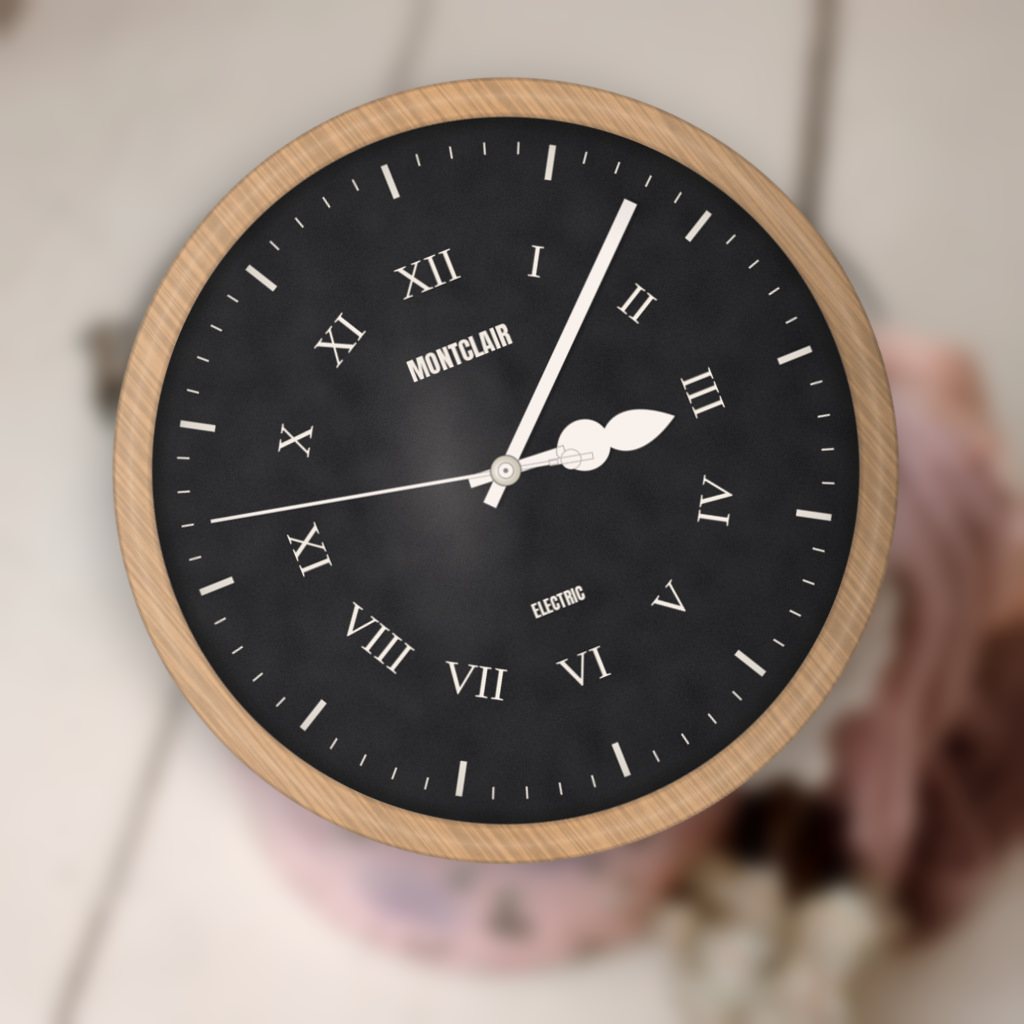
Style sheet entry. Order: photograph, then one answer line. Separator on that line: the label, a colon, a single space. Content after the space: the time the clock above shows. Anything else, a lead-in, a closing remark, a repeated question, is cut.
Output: 3:07:47
